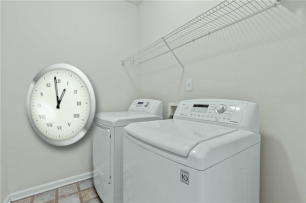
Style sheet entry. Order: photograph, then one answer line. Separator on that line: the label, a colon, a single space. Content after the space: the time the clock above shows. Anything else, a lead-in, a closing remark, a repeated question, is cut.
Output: 12:59
